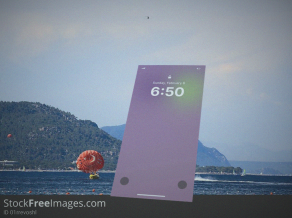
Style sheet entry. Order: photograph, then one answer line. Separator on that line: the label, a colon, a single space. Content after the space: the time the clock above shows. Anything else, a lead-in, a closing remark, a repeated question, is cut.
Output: 6:50
